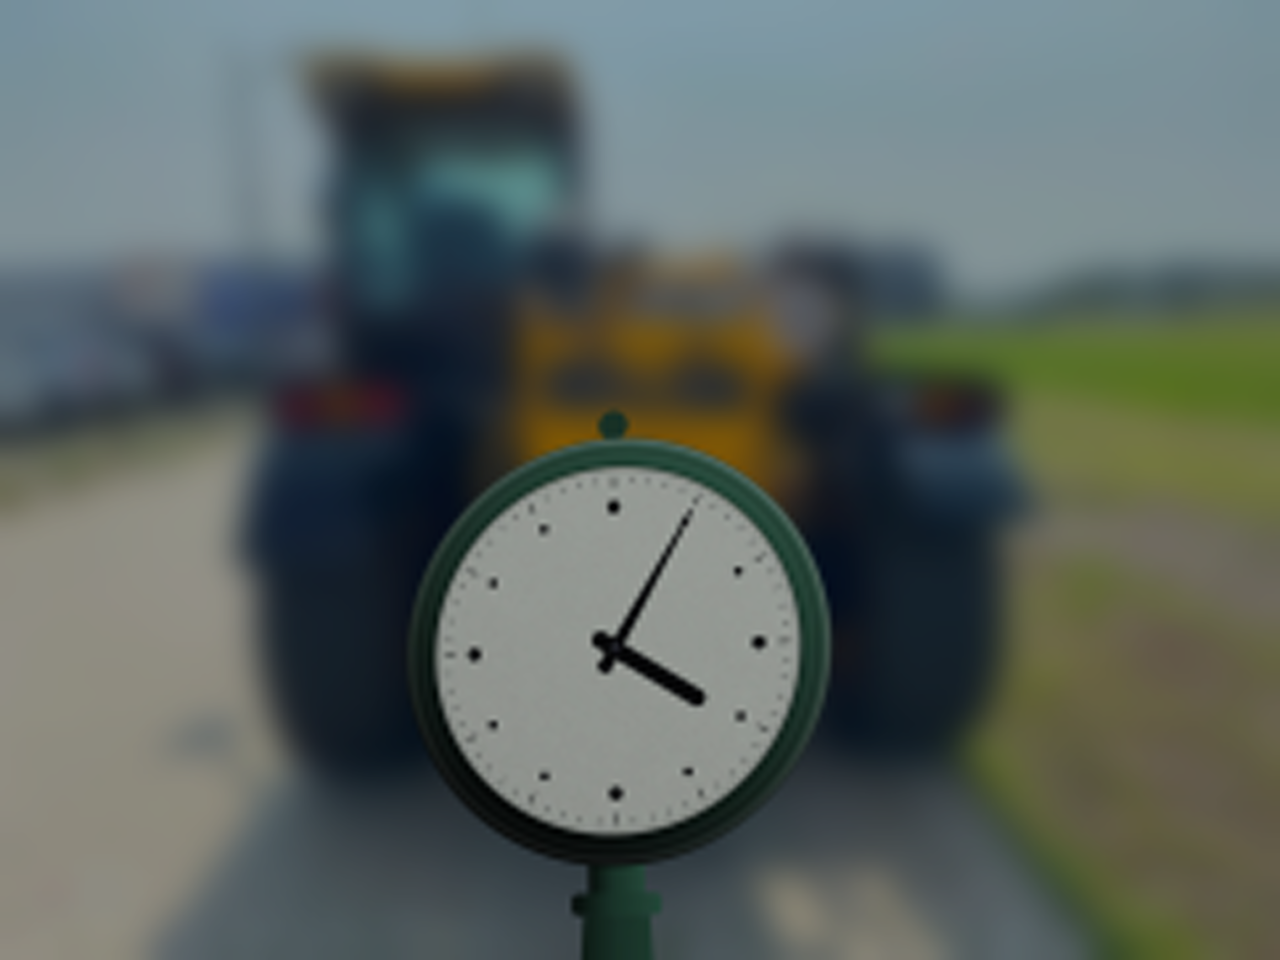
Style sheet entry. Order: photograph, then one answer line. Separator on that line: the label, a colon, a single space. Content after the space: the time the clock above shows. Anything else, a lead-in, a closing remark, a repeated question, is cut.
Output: 4:05
